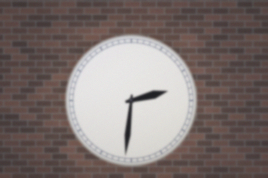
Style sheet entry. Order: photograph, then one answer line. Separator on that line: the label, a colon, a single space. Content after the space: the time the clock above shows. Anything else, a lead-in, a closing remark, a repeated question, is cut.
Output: 2:31
